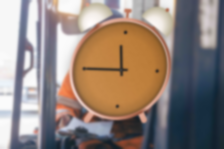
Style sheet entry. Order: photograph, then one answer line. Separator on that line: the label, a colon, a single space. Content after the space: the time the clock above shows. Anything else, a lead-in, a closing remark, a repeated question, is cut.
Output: 11:45
